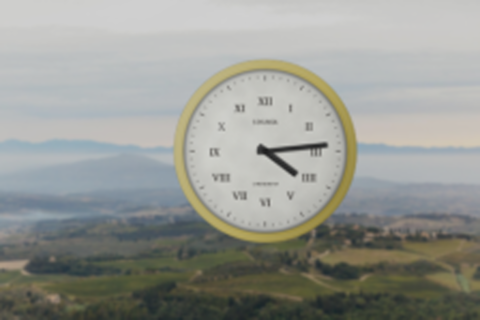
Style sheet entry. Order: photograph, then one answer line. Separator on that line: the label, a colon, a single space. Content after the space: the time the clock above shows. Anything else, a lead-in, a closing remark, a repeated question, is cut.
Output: 4:14
